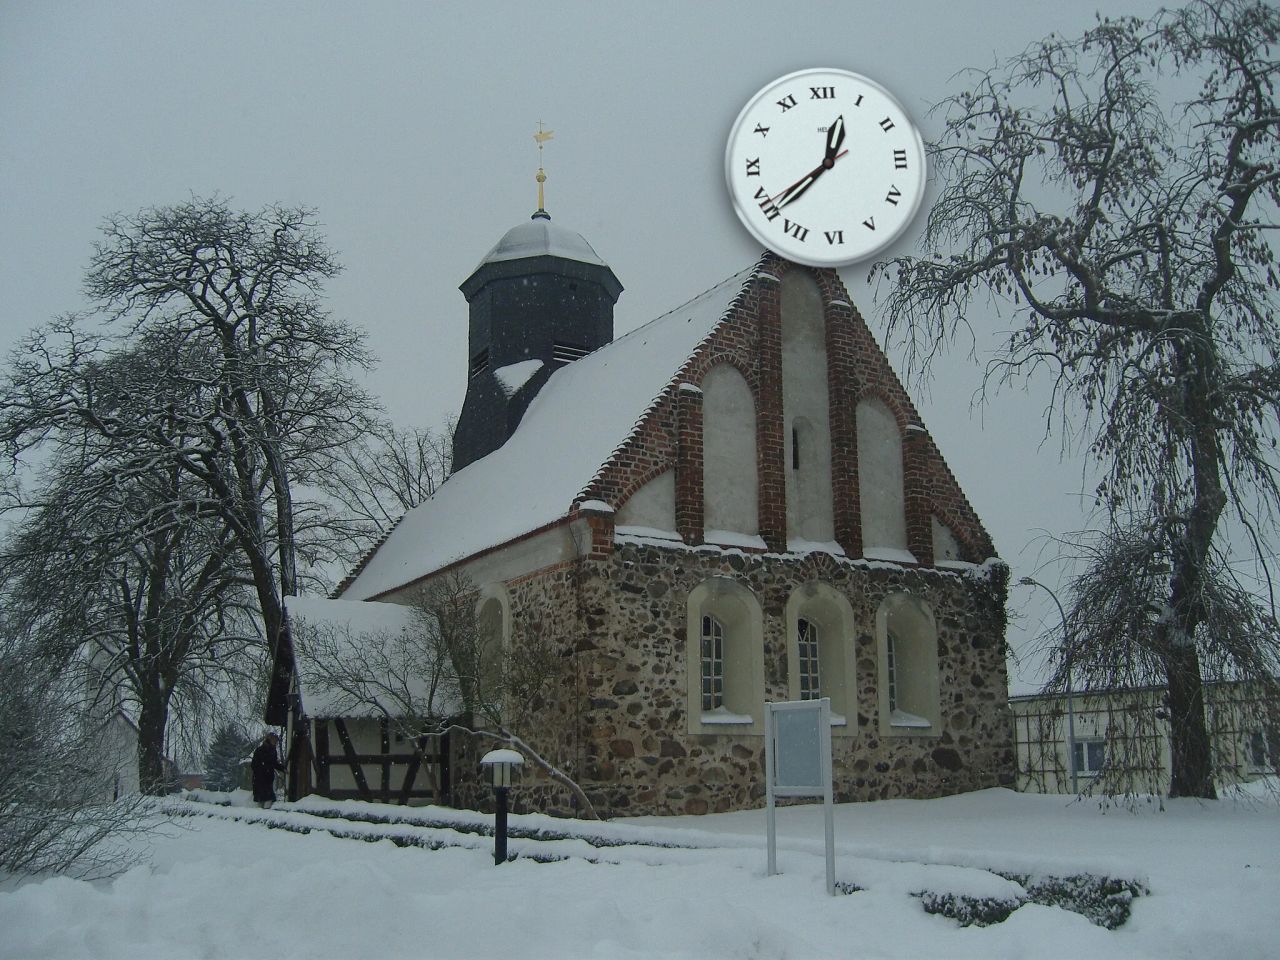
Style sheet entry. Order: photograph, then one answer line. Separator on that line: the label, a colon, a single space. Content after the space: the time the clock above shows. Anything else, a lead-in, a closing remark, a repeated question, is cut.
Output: 12:38:40
